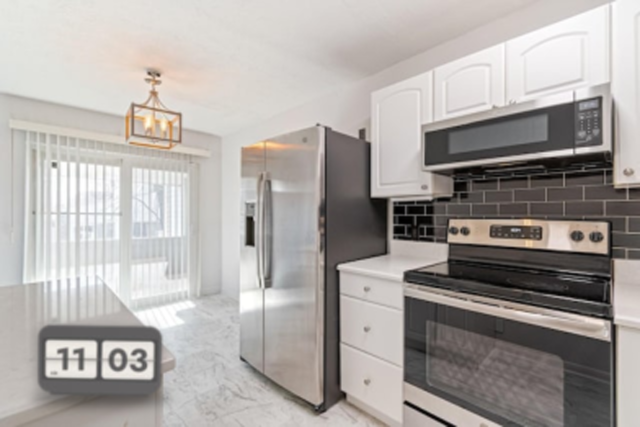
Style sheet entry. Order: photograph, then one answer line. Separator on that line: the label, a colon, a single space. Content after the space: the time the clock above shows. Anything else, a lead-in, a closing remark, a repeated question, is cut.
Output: 11:03
